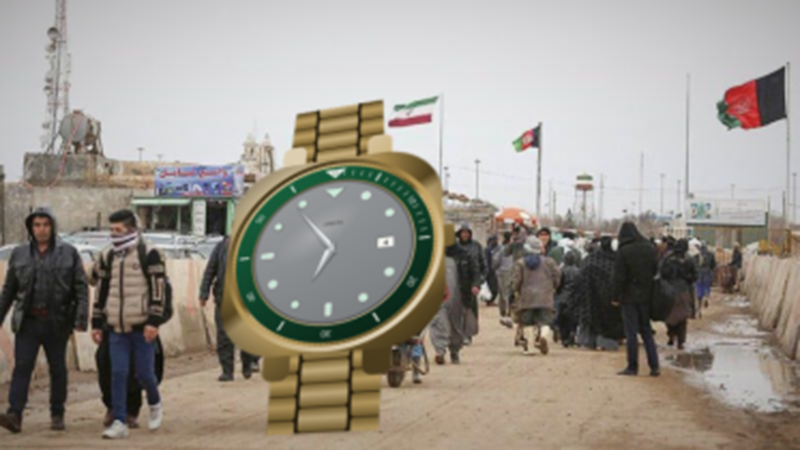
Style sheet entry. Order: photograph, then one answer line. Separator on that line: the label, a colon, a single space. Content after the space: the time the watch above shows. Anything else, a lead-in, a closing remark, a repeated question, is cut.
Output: 6:54
